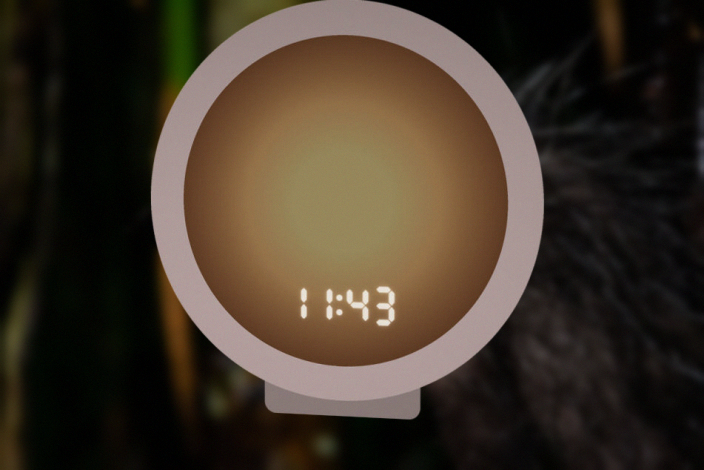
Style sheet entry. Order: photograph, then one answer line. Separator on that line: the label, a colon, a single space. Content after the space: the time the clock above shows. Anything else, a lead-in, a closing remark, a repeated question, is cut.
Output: 11:43
